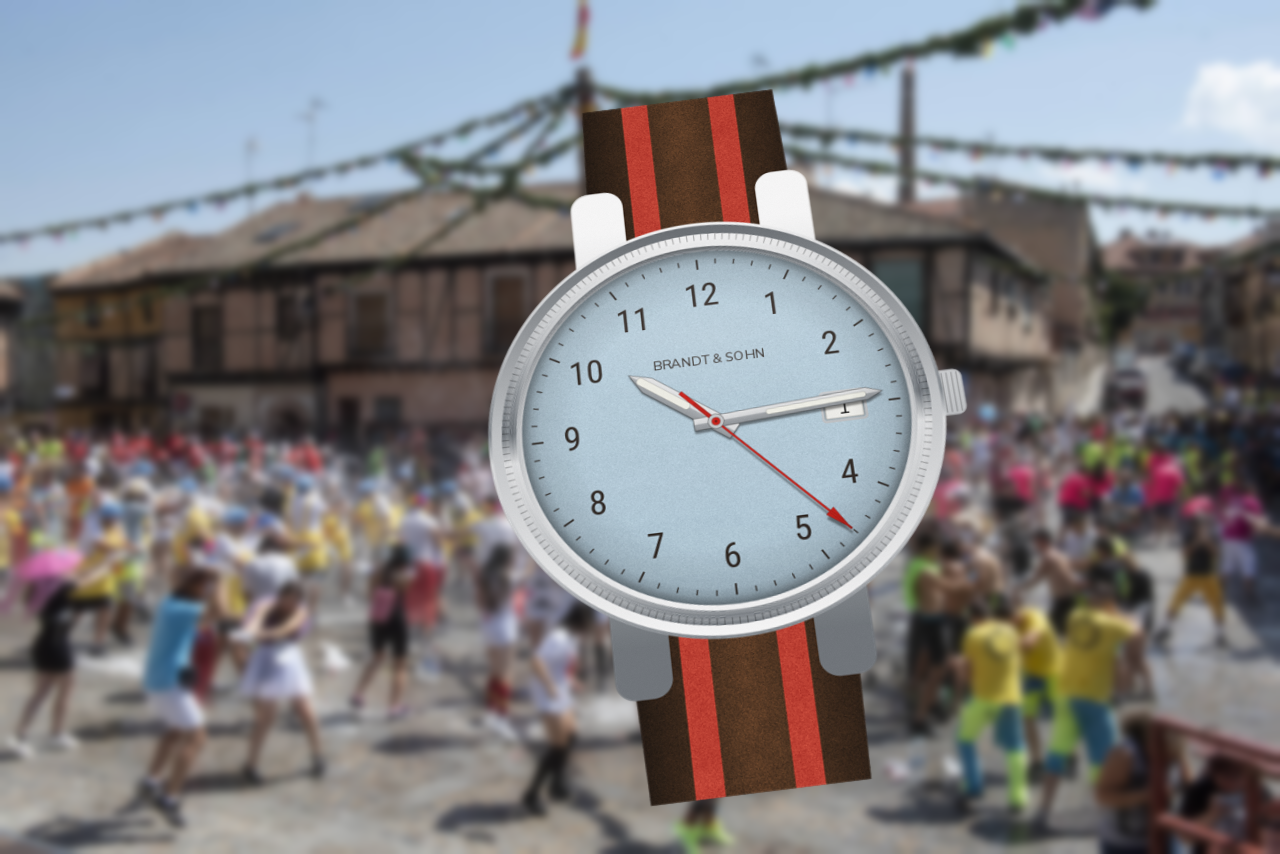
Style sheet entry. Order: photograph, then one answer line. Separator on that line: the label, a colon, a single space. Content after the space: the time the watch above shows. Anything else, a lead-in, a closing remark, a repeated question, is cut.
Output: 10:14:23
